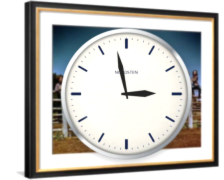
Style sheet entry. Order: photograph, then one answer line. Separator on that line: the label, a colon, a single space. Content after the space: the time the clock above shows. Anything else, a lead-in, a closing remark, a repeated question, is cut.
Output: 2:58
